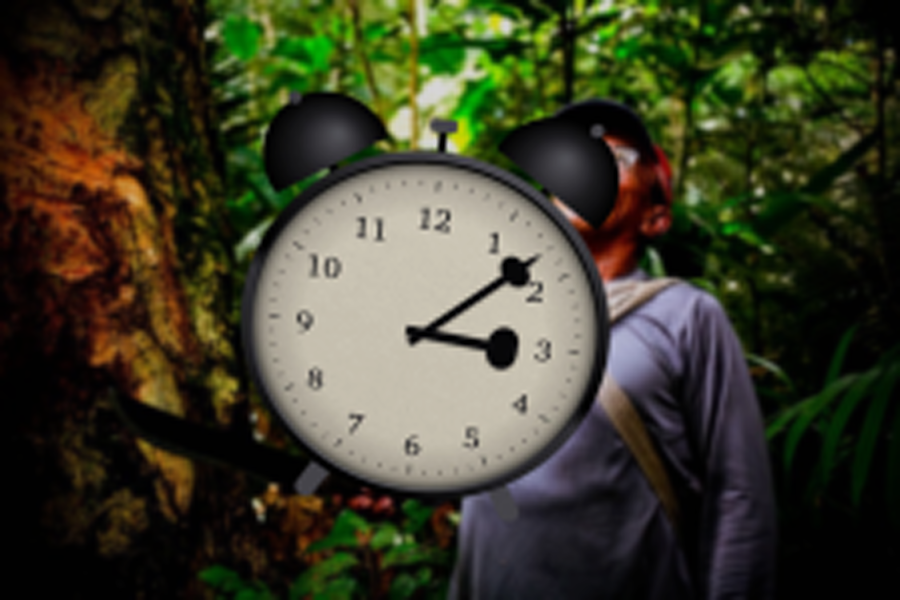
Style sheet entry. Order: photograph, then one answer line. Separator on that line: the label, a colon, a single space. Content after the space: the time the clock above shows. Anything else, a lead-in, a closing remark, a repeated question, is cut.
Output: 3:08
